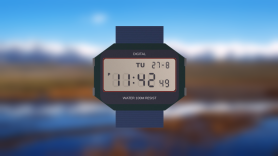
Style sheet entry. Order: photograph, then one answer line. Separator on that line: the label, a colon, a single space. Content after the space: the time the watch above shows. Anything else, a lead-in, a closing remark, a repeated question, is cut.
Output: 11:42:49
